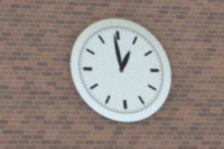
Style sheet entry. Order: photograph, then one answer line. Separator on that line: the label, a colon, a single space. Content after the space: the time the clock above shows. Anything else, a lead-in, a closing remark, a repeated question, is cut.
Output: 12:59
